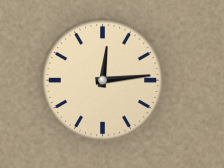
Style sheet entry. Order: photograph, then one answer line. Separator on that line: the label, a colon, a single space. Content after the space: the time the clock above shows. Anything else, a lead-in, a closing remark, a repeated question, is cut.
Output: 12:14
